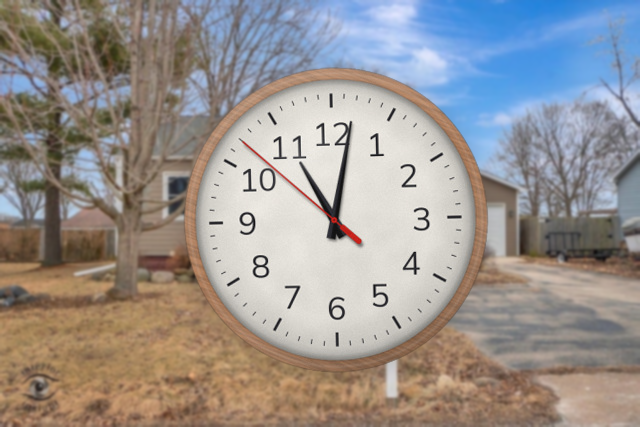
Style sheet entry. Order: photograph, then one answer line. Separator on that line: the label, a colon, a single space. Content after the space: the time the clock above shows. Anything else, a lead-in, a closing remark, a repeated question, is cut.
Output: 11:01:52
